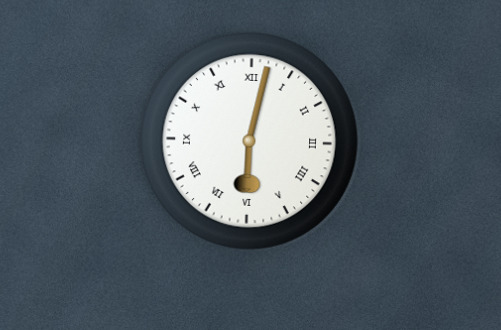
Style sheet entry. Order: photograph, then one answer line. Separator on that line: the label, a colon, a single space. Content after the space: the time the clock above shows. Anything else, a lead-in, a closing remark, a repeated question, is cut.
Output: 6:02
